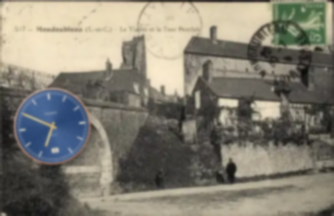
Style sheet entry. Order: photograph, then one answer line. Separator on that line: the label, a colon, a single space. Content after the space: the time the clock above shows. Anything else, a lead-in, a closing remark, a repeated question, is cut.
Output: 6:50
